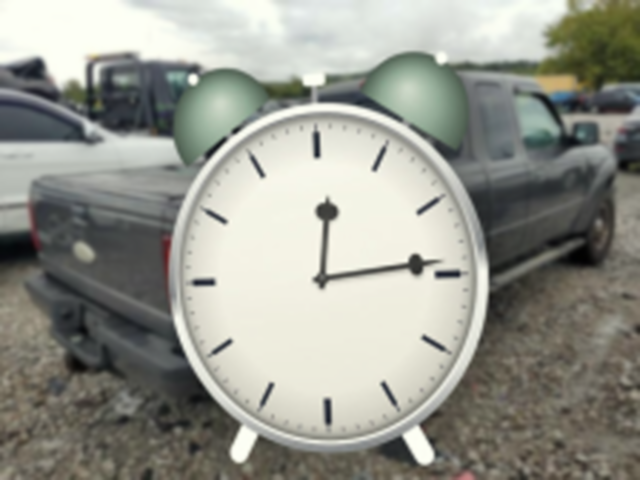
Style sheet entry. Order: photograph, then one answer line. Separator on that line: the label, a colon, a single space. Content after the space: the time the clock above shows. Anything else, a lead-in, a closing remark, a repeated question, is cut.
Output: 12:14
